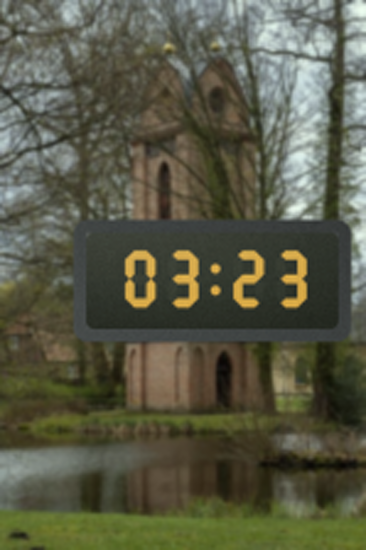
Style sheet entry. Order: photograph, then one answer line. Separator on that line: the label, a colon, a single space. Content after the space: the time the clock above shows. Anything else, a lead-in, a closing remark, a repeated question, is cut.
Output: 3:23
